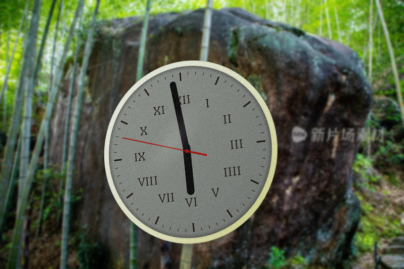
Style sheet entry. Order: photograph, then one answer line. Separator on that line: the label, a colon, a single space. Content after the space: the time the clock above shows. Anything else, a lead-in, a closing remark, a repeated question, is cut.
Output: 5:58:48
